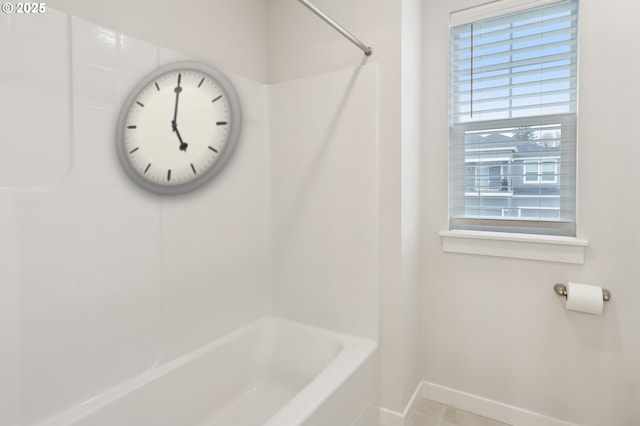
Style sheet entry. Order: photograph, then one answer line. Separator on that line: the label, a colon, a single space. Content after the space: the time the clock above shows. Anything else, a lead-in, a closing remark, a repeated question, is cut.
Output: 5:00
